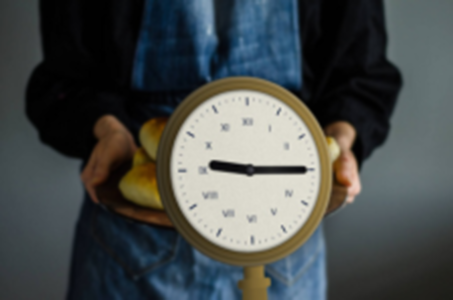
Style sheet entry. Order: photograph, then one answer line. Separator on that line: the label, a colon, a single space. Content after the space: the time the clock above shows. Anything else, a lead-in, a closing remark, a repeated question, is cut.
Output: 9:15
